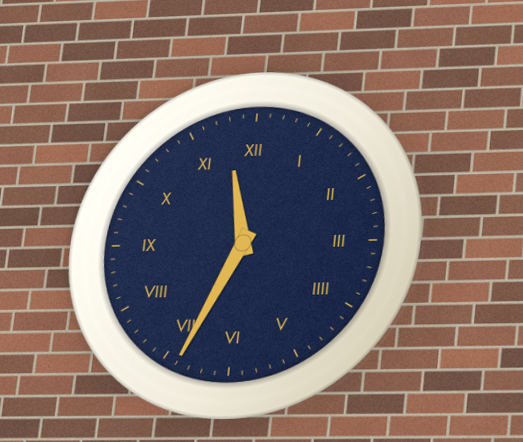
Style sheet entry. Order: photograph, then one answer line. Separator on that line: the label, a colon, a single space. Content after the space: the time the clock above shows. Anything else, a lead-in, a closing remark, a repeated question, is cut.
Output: 11:34
